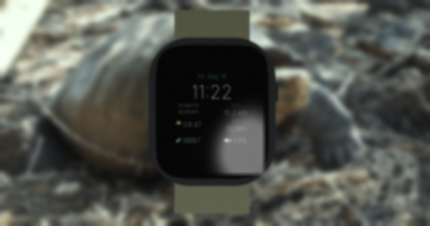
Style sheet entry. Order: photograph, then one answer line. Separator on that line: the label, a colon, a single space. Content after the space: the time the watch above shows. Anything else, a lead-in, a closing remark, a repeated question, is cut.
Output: 11:22
